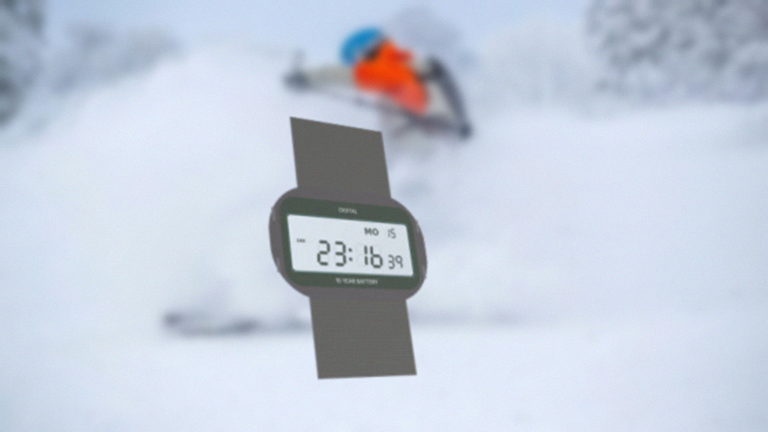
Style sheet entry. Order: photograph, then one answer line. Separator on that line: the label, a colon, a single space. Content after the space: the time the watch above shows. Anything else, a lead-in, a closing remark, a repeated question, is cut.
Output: 23:16:39
